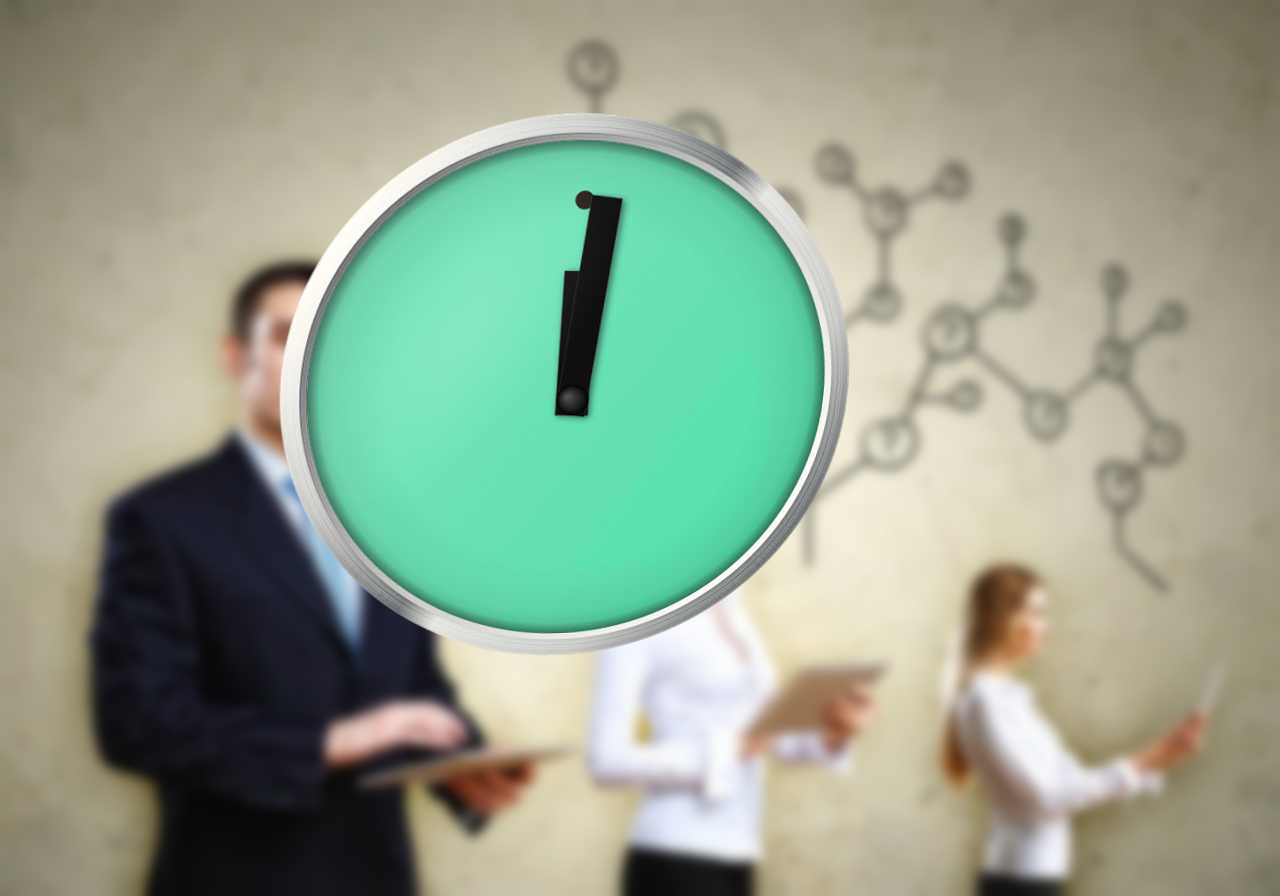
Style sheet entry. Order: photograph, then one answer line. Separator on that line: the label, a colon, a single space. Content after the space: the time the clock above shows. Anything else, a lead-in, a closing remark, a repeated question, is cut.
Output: 12:01
